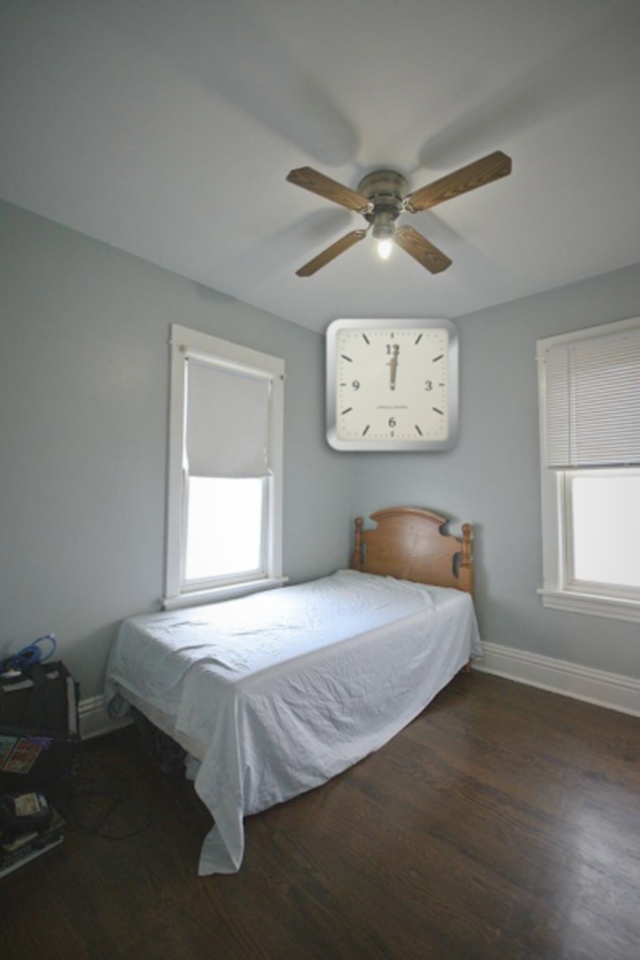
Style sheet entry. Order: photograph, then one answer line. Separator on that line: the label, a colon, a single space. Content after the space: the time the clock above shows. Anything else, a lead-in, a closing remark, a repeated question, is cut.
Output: 12:01
